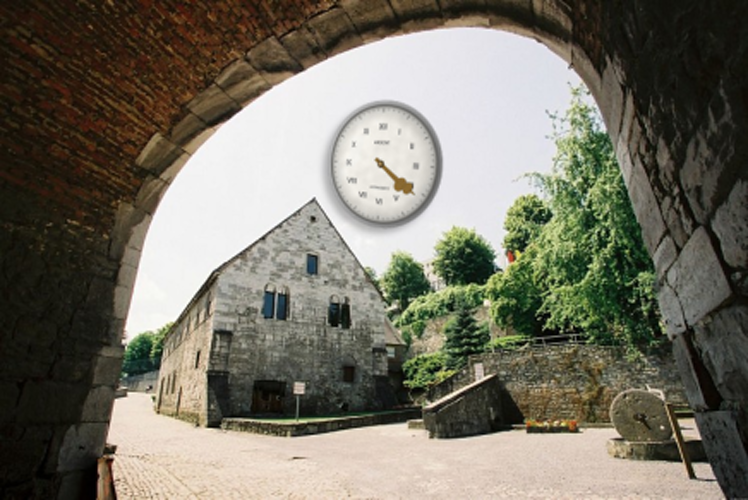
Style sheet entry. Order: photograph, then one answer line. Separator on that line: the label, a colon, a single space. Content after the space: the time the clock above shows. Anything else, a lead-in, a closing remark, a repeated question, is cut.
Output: 4:21
